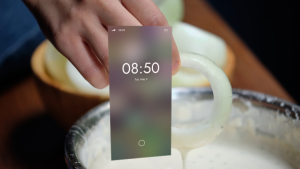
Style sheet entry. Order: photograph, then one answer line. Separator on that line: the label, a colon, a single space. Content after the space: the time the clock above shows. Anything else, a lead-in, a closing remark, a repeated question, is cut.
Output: 8:50
